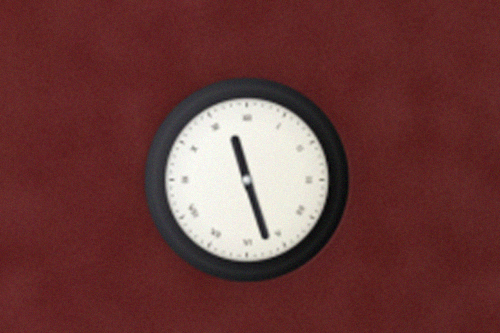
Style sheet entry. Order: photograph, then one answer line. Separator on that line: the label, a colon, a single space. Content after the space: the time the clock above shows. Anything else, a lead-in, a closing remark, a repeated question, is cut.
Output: 11:27
